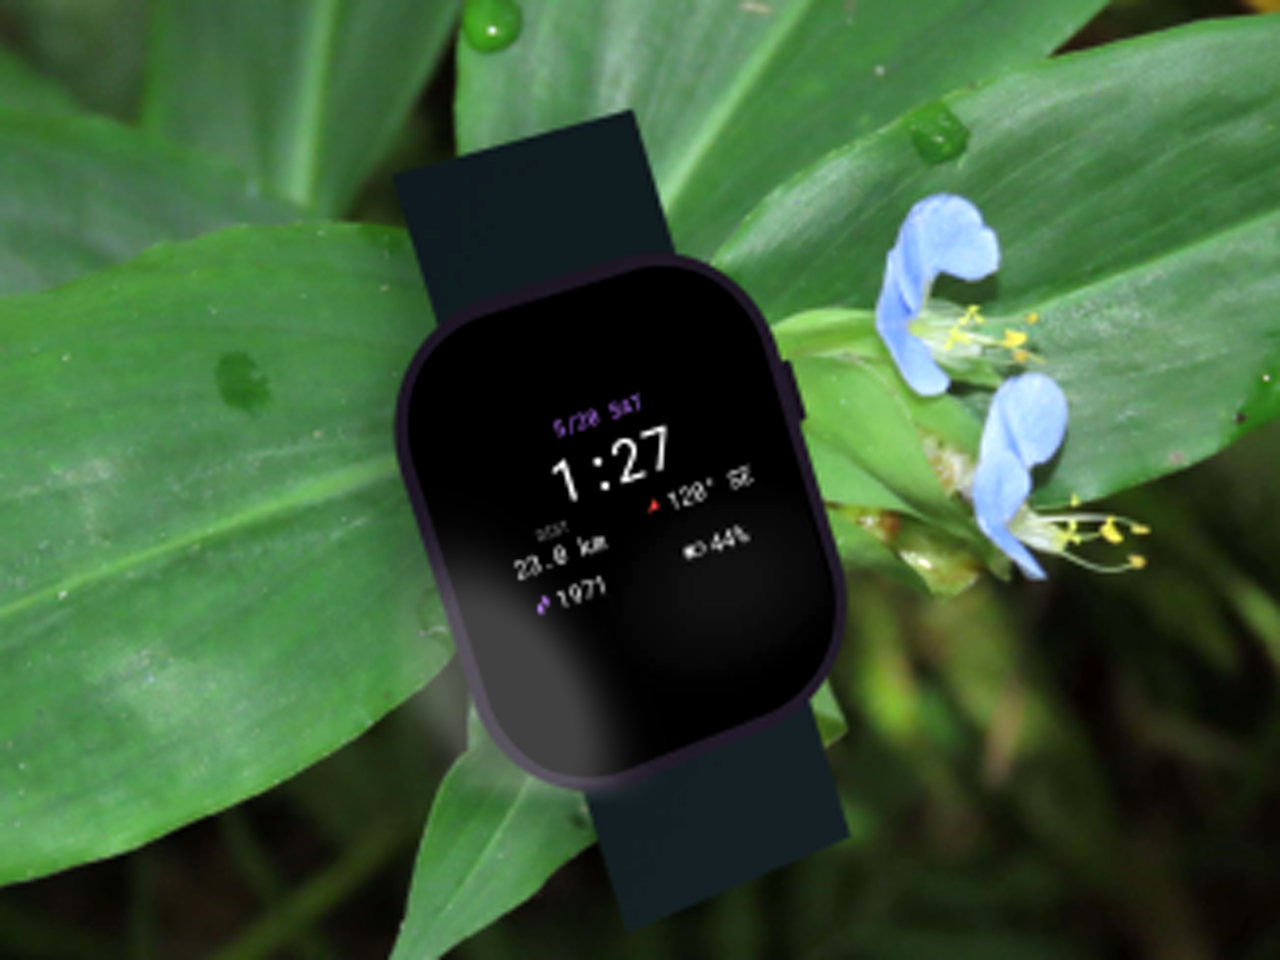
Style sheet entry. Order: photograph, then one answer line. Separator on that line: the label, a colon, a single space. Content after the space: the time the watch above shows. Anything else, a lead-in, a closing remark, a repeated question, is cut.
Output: 1:27
